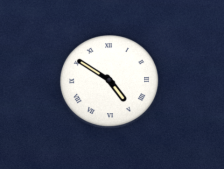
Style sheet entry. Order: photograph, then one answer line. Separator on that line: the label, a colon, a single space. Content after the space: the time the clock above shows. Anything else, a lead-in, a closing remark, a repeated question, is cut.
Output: 4:51
